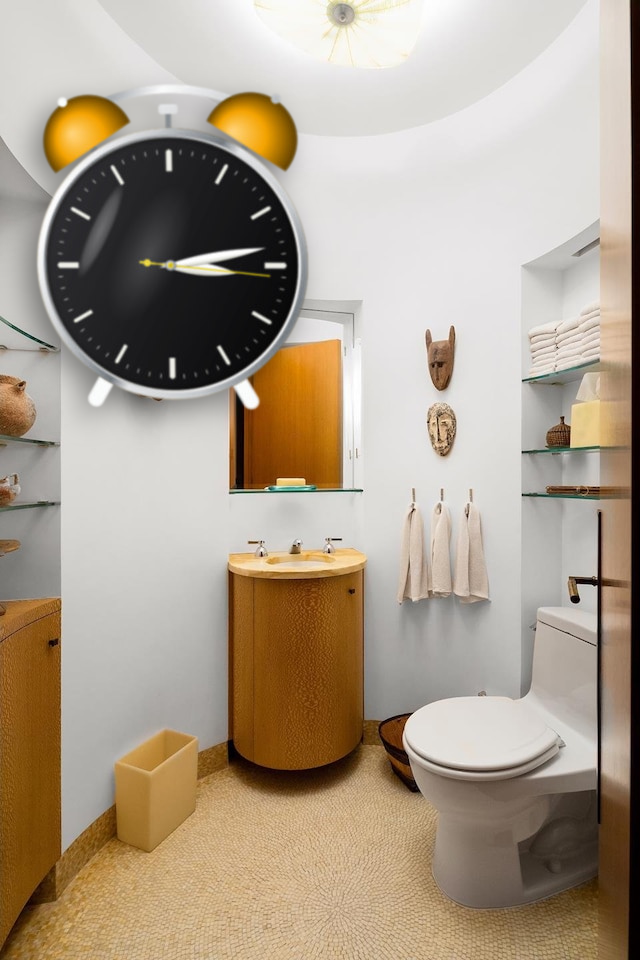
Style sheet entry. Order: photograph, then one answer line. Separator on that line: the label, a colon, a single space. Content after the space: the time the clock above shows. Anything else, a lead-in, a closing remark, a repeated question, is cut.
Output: 3:13:16
